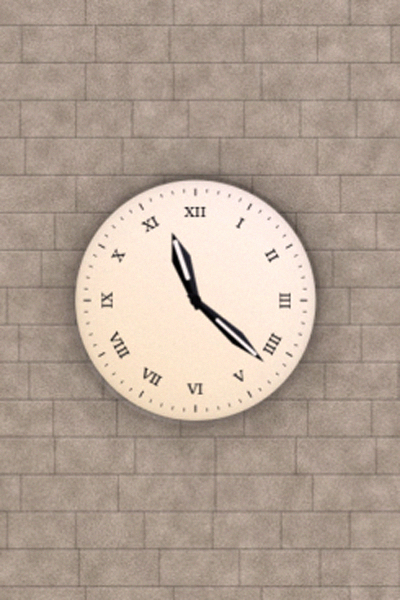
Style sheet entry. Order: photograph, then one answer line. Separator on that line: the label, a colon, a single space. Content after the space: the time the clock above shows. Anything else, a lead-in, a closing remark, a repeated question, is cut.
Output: 11:22
